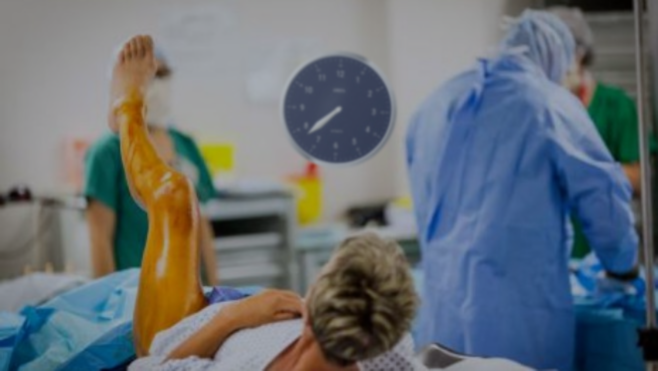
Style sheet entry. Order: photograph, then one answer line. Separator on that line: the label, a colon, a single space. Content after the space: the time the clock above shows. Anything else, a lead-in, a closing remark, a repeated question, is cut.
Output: 7:38
